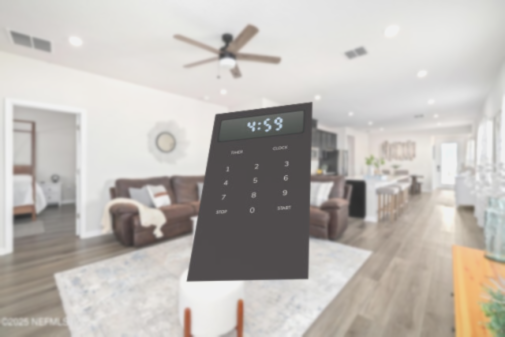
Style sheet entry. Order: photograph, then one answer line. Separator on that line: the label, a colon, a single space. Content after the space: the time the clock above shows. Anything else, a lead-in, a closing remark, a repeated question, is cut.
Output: 4:59
